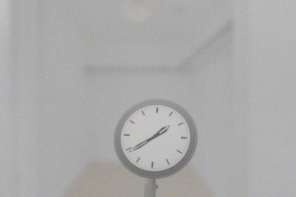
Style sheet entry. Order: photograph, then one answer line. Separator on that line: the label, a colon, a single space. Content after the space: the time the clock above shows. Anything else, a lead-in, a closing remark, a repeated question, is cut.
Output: 1:39
